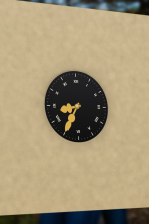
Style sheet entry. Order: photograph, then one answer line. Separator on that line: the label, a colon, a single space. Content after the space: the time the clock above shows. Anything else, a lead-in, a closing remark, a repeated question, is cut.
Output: 8:35
